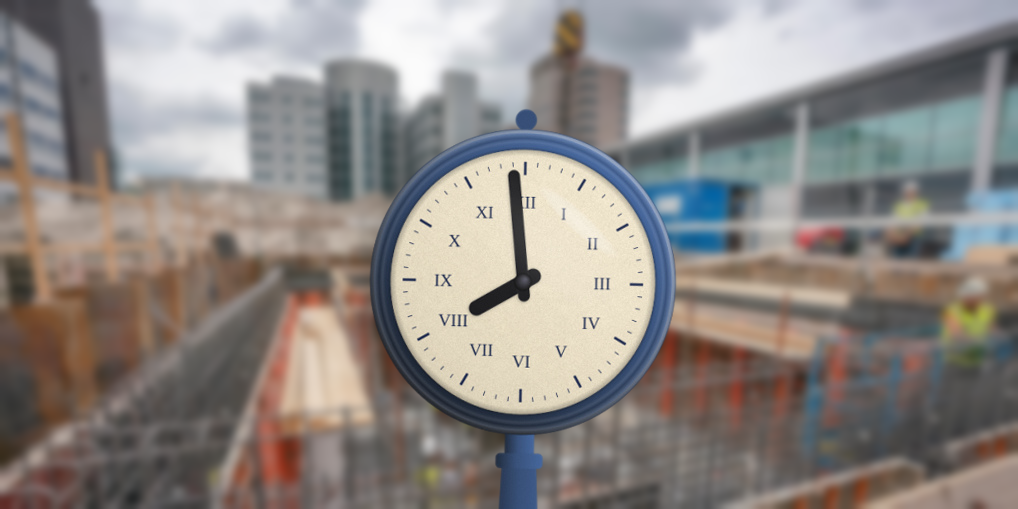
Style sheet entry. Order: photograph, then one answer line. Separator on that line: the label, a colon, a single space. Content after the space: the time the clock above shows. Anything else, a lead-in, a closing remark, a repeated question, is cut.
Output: 7:59
